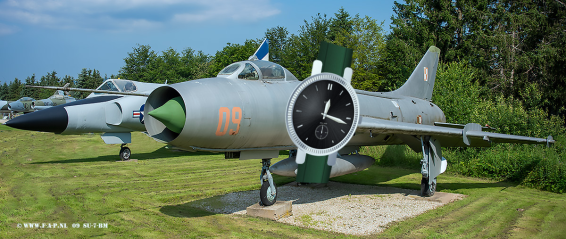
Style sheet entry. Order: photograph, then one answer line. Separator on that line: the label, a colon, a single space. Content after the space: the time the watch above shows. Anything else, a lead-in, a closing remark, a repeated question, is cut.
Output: 12:17
